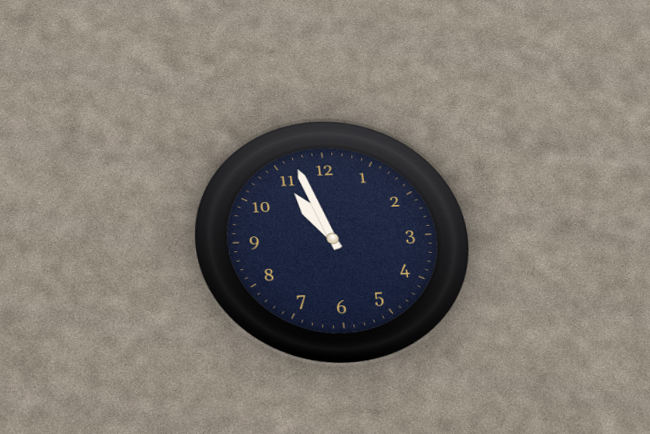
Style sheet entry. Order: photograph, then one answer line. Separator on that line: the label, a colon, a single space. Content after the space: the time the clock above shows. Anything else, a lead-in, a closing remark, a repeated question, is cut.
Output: 10:57
